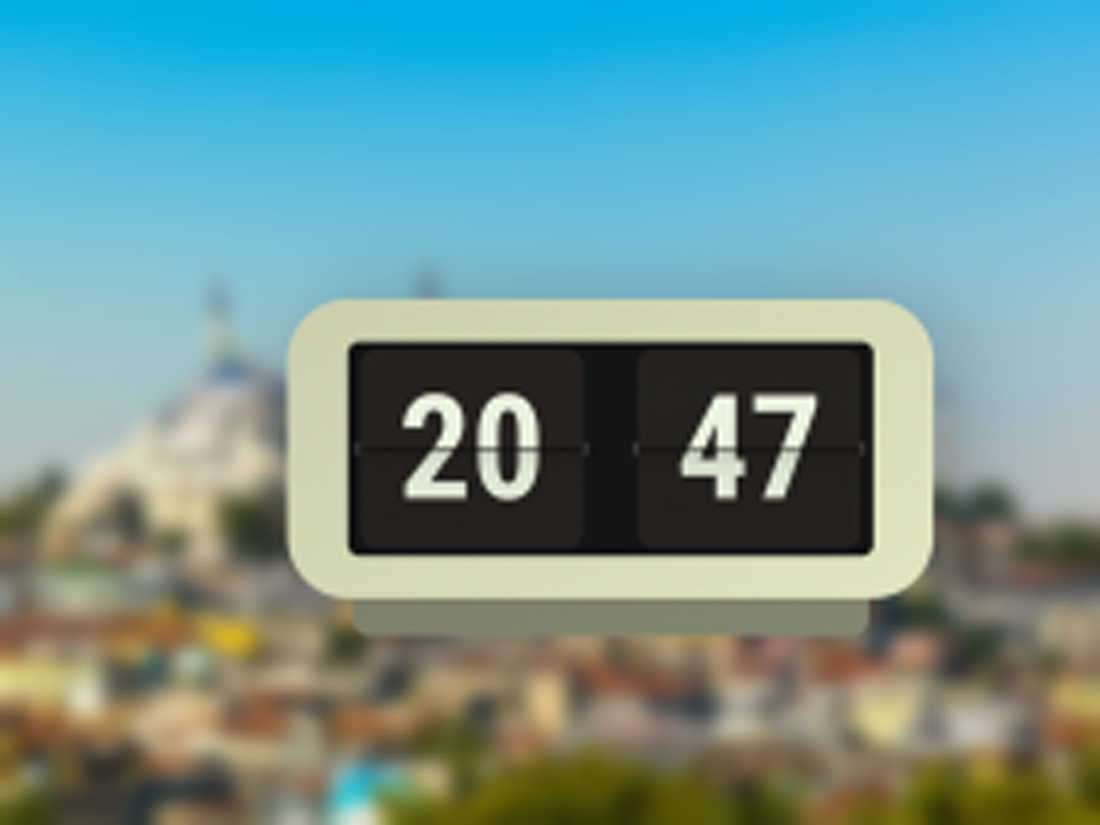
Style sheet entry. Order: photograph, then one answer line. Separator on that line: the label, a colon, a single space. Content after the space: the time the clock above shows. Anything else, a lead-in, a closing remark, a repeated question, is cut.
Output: 20:47
